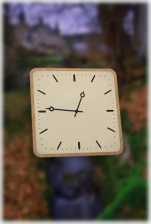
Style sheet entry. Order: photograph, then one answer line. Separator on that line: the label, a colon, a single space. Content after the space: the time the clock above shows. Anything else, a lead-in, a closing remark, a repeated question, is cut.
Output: 12:46
